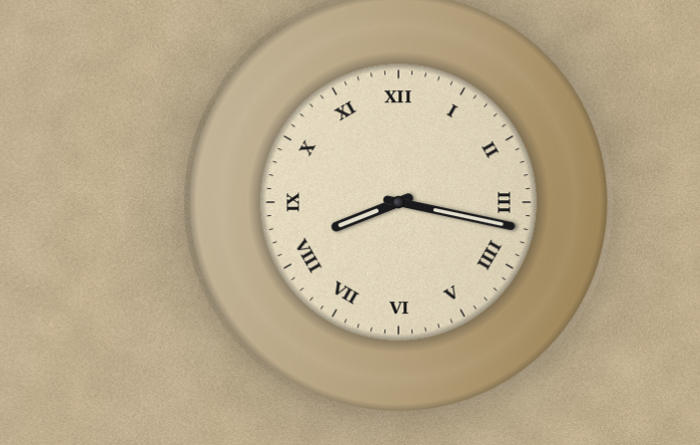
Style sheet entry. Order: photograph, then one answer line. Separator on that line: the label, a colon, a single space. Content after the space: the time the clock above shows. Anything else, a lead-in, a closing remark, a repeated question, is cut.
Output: 8:17
